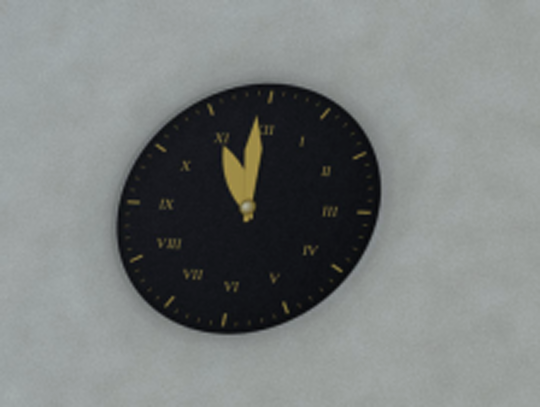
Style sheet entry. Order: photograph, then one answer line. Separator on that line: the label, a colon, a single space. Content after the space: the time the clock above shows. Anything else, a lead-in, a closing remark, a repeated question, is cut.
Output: 10:59
